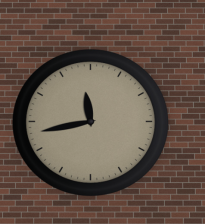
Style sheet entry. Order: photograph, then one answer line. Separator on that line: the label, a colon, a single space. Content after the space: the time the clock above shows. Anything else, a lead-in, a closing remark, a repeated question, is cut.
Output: 11:43
